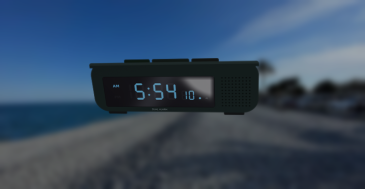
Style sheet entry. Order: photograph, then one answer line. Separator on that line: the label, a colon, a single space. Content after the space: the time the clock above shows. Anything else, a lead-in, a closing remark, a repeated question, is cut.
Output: 5:54:10
